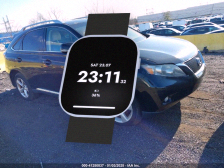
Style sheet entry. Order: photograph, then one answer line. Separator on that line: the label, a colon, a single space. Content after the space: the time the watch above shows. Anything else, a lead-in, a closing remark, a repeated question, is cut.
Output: 23:11
